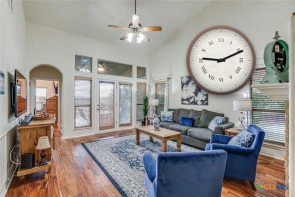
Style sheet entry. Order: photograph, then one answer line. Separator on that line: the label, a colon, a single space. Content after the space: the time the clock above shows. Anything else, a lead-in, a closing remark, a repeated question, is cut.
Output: 9:11
